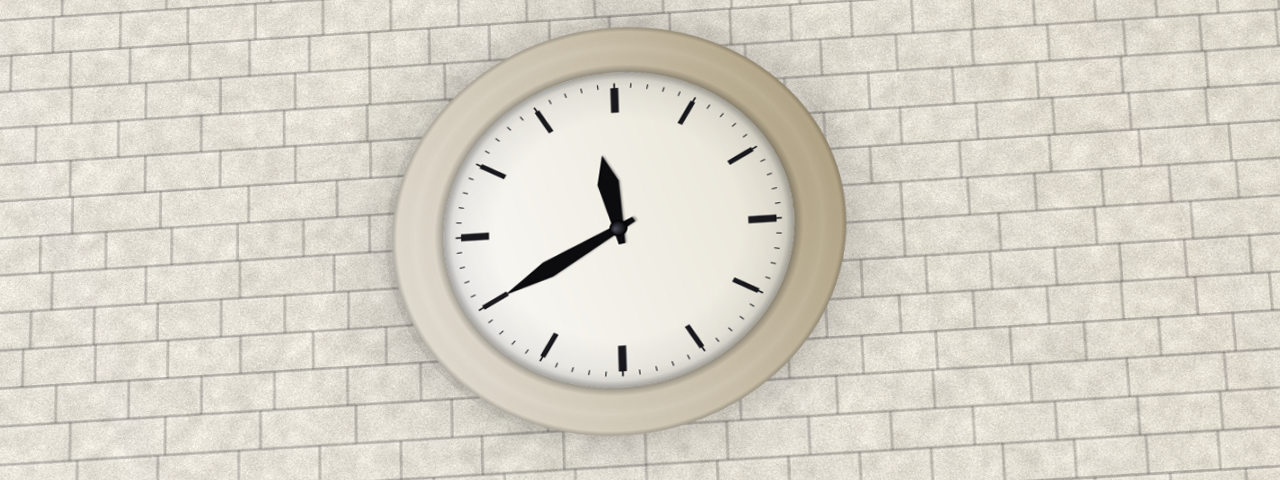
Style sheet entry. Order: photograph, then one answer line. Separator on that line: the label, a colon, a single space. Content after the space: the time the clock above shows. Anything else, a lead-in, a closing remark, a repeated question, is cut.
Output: 11:40
